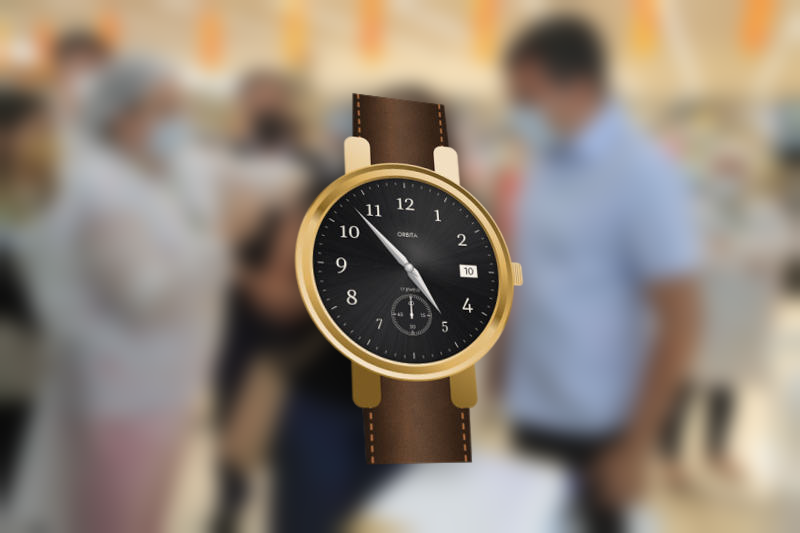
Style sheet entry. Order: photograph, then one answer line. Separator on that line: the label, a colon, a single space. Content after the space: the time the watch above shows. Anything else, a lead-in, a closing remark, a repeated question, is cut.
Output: 4:53
